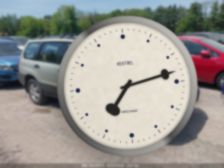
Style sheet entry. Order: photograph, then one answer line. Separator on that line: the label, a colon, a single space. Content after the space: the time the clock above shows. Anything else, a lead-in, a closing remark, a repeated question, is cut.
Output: 7:13
